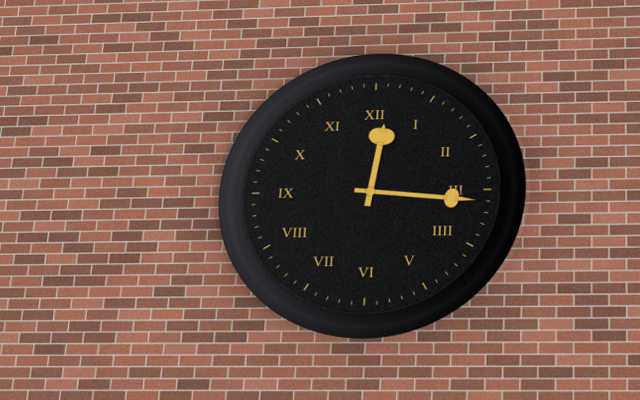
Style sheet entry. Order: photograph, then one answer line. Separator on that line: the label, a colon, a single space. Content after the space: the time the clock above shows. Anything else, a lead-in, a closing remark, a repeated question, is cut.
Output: 12:16
